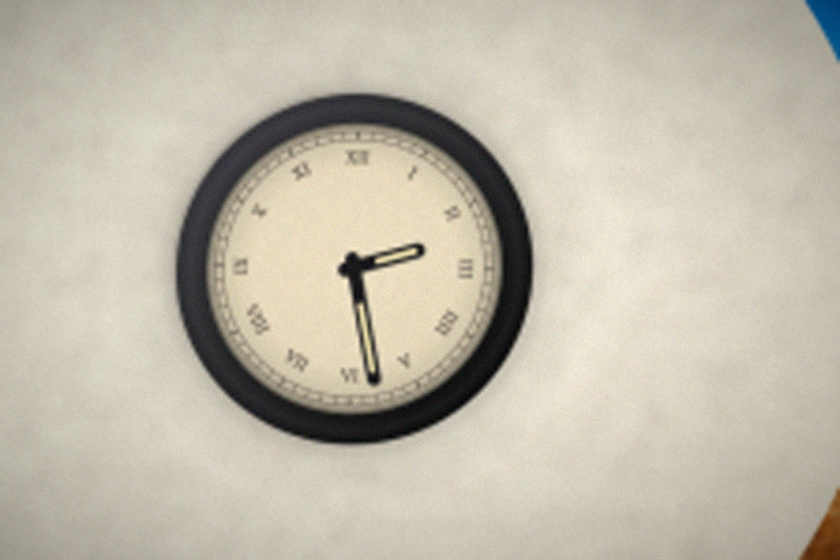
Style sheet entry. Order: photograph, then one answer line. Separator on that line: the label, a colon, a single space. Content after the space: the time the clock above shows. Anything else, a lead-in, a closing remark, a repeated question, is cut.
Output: 2:28
